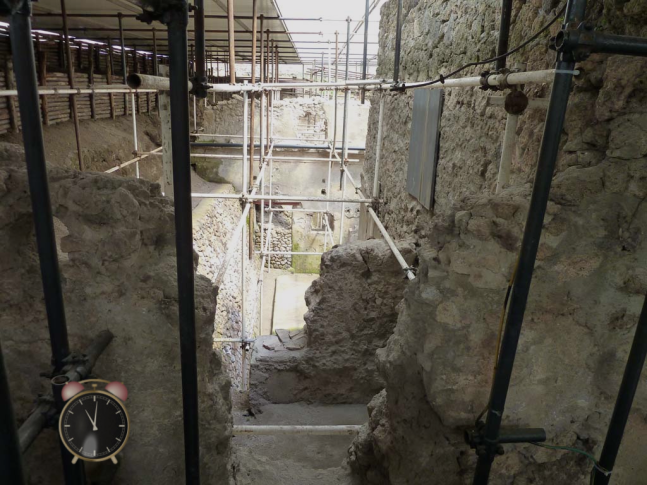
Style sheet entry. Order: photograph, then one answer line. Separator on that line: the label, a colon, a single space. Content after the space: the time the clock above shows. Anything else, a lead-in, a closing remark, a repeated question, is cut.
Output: 11:01
